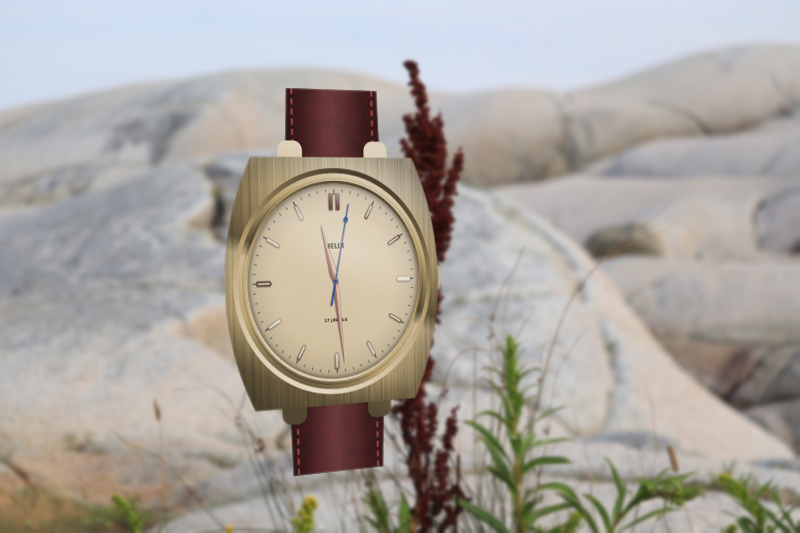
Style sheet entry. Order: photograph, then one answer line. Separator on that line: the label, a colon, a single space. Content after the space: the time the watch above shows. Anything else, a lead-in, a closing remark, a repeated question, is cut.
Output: 11:29:02
